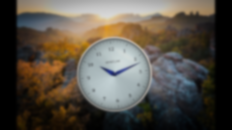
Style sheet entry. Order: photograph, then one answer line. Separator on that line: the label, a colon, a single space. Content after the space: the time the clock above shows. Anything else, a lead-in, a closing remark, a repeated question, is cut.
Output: 10:12
